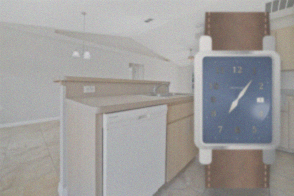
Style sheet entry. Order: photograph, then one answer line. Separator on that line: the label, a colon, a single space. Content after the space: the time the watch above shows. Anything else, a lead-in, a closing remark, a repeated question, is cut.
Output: 7:06
